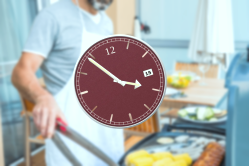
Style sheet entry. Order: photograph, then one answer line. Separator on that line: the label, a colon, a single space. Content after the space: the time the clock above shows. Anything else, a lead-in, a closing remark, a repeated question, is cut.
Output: 3:54
